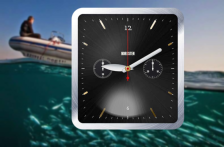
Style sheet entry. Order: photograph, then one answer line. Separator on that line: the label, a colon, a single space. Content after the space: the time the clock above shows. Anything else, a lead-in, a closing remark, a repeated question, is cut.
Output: 9:10
